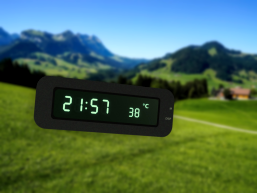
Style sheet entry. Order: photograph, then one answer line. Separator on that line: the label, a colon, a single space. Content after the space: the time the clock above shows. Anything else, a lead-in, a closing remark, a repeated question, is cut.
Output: 21:57
